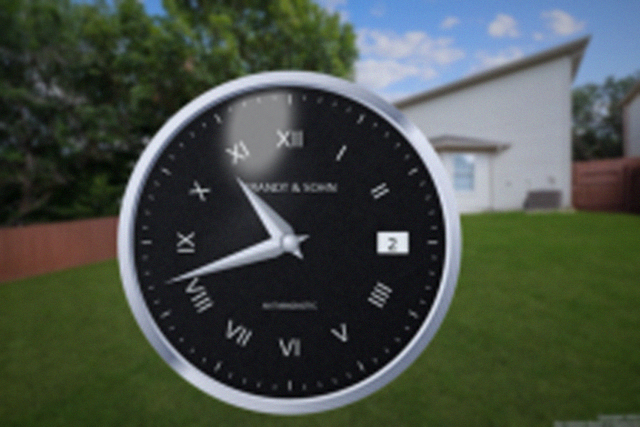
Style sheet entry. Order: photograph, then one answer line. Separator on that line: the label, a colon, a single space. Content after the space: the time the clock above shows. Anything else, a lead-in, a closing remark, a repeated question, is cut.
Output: 10:42
